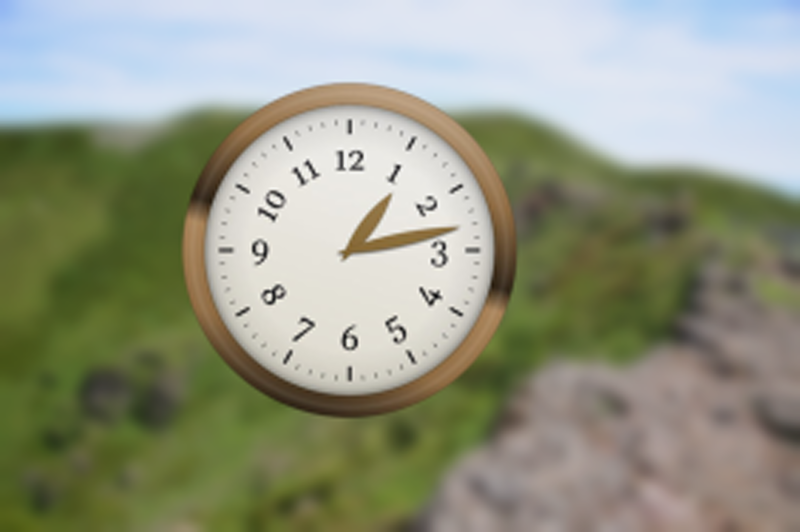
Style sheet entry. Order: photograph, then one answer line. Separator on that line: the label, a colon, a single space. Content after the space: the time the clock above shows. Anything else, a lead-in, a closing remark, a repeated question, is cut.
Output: 1:13
